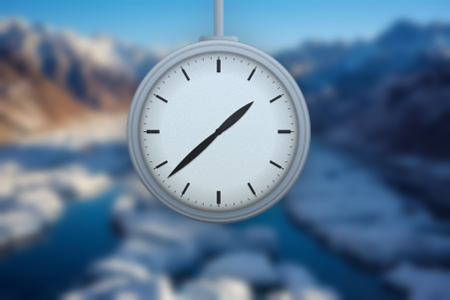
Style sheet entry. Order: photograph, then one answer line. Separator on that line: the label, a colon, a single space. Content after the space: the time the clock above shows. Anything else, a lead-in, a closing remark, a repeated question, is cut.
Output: 1:38
